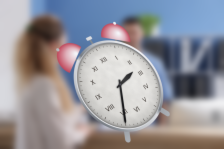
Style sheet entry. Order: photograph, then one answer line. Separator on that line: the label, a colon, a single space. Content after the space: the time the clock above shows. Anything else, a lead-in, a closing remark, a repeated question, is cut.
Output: 2:35
